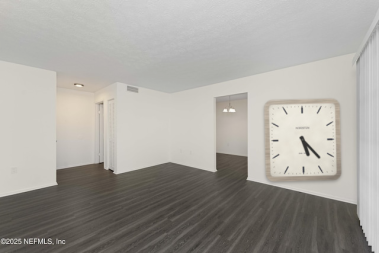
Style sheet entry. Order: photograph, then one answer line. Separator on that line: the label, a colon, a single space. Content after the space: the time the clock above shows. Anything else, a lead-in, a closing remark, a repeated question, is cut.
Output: 5:23
